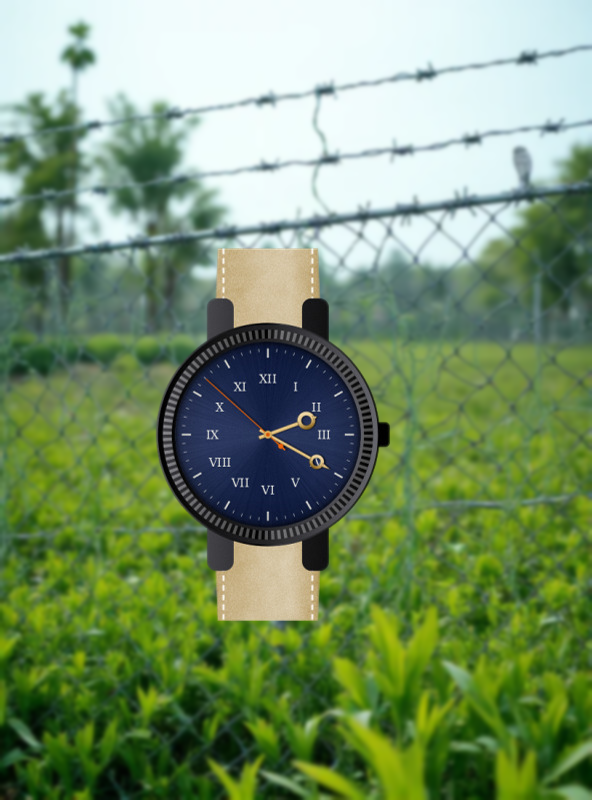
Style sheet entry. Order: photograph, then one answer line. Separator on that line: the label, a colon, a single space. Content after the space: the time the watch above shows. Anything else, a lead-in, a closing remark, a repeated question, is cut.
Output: 2:19:52
